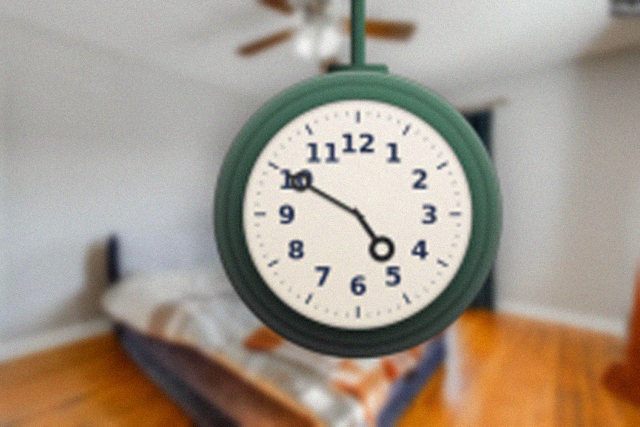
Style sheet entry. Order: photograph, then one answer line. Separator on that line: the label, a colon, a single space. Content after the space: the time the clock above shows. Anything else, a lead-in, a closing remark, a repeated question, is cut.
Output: 4:50
